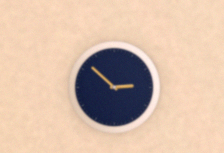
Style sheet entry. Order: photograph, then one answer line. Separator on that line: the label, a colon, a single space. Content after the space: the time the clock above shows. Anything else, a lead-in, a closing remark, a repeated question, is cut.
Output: 2:52
